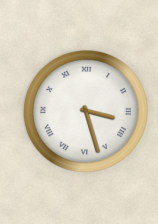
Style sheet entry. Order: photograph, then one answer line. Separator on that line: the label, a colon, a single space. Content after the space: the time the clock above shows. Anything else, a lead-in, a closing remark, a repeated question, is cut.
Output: 3:27
